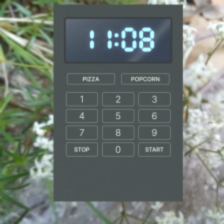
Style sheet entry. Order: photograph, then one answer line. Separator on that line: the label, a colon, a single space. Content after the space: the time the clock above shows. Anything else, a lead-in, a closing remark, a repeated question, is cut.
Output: 11:08
